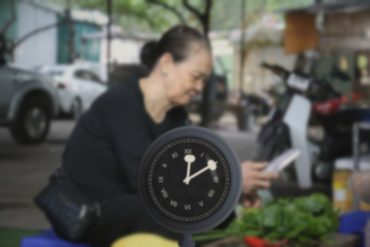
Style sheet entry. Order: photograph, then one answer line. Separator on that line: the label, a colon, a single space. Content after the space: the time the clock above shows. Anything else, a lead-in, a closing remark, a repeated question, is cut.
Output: 12:10
